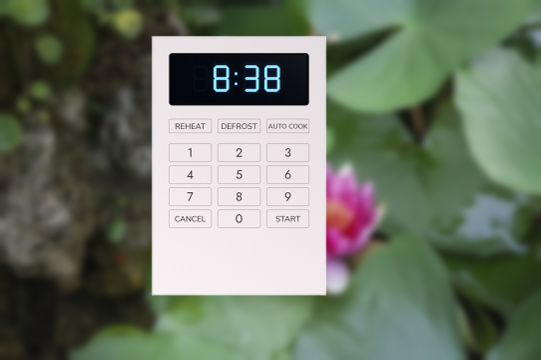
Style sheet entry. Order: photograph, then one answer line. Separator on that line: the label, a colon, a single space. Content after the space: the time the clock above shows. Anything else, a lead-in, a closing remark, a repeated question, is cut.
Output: 8:38
